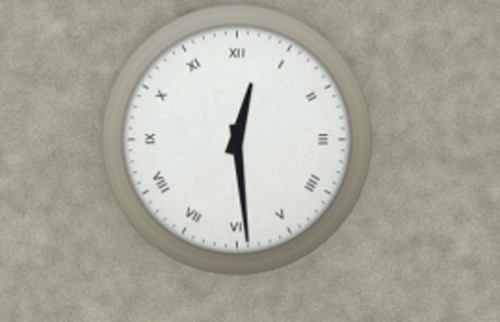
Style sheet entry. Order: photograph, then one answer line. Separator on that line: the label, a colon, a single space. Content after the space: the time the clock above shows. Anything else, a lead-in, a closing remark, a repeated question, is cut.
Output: 12:29
